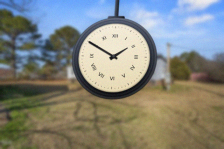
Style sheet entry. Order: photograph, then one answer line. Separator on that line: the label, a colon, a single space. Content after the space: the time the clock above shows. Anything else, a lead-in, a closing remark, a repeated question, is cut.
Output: 1:50
